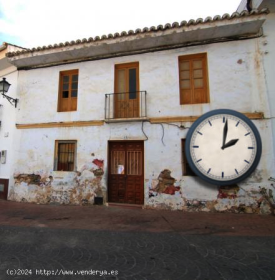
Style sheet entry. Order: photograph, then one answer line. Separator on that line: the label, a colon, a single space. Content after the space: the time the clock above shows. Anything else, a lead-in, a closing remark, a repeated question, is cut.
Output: 2:01
